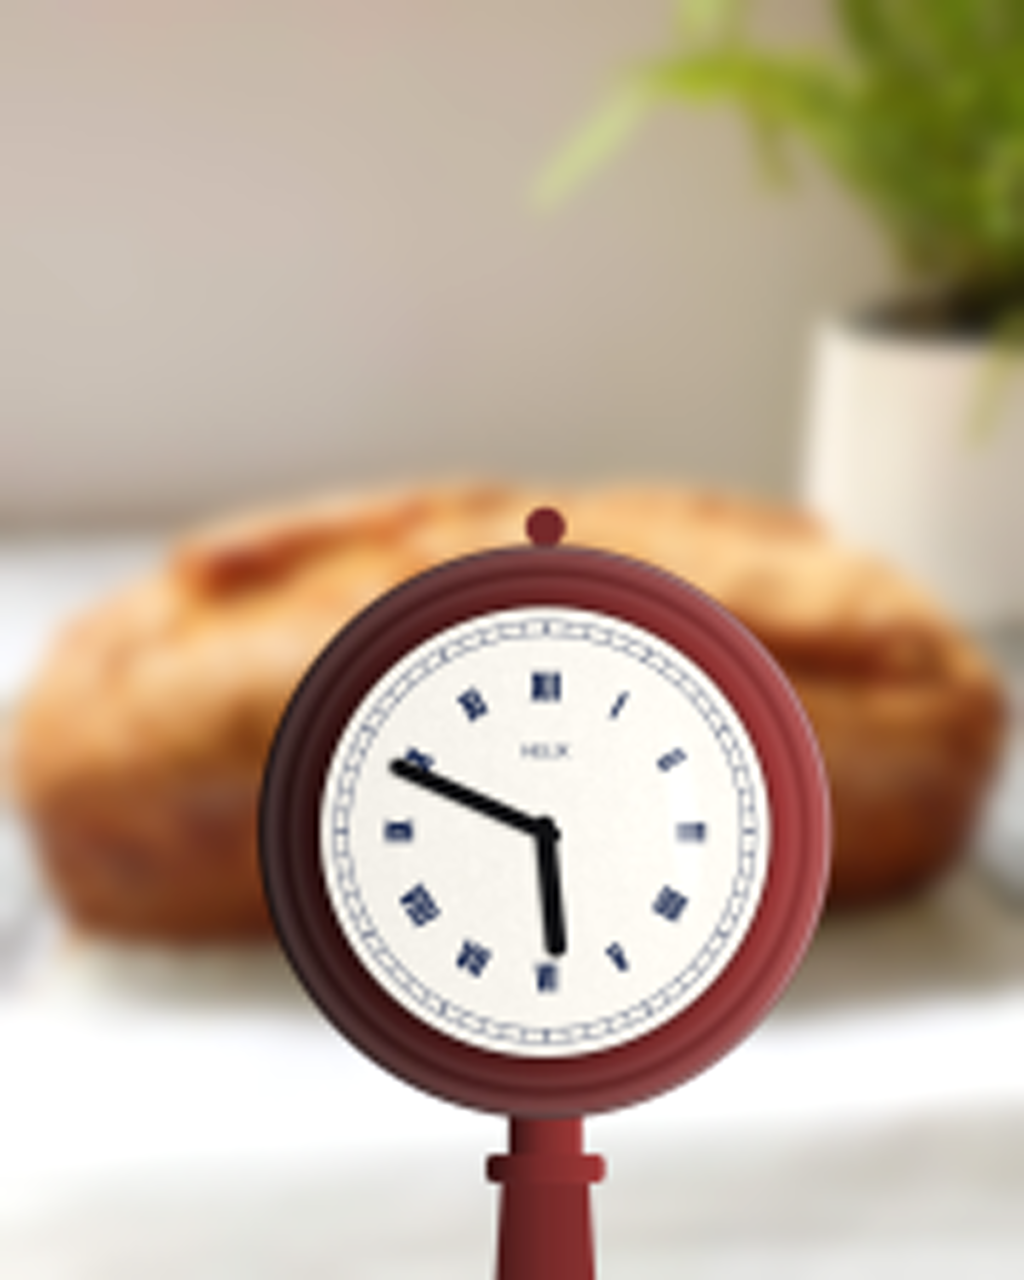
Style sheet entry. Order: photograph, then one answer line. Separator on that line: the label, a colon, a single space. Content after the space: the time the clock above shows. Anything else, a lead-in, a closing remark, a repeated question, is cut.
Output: 5:49
